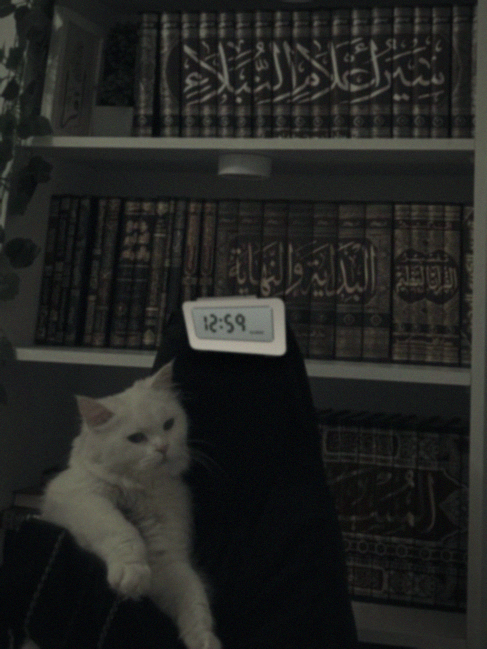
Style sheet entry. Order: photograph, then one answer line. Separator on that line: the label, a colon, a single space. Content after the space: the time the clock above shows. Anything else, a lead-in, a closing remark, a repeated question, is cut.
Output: 12:59
